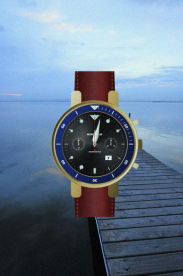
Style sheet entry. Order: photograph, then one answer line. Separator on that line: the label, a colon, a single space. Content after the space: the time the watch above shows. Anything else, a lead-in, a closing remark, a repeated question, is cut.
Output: 12:02
